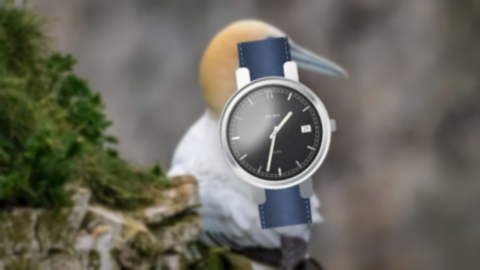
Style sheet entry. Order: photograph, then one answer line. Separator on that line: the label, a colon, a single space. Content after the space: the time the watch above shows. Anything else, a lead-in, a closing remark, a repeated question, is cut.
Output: 1:33
